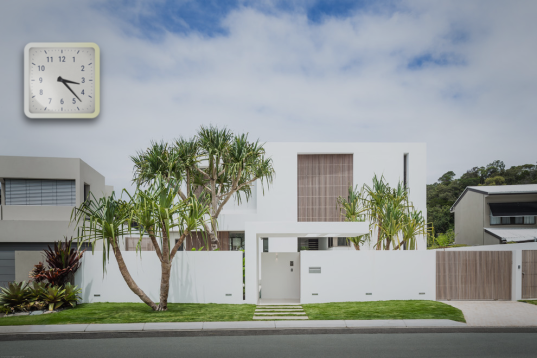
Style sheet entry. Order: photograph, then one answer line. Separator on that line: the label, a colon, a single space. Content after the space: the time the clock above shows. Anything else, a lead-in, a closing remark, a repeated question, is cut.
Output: 3:23
